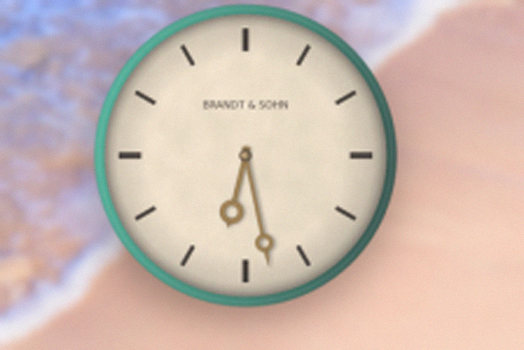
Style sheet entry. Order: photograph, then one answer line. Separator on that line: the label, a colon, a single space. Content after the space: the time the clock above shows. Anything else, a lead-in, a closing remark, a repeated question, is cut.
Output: 6:28
